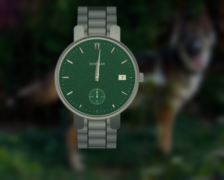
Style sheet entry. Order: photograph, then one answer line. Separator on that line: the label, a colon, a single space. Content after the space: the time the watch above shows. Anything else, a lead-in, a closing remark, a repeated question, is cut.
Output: 12:01
